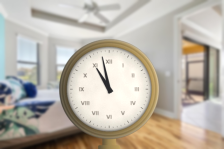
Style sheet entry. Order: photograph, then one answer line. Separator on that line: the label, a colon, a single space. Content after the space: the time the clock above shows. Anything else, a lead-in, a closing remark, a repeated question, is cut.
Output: 10:58
